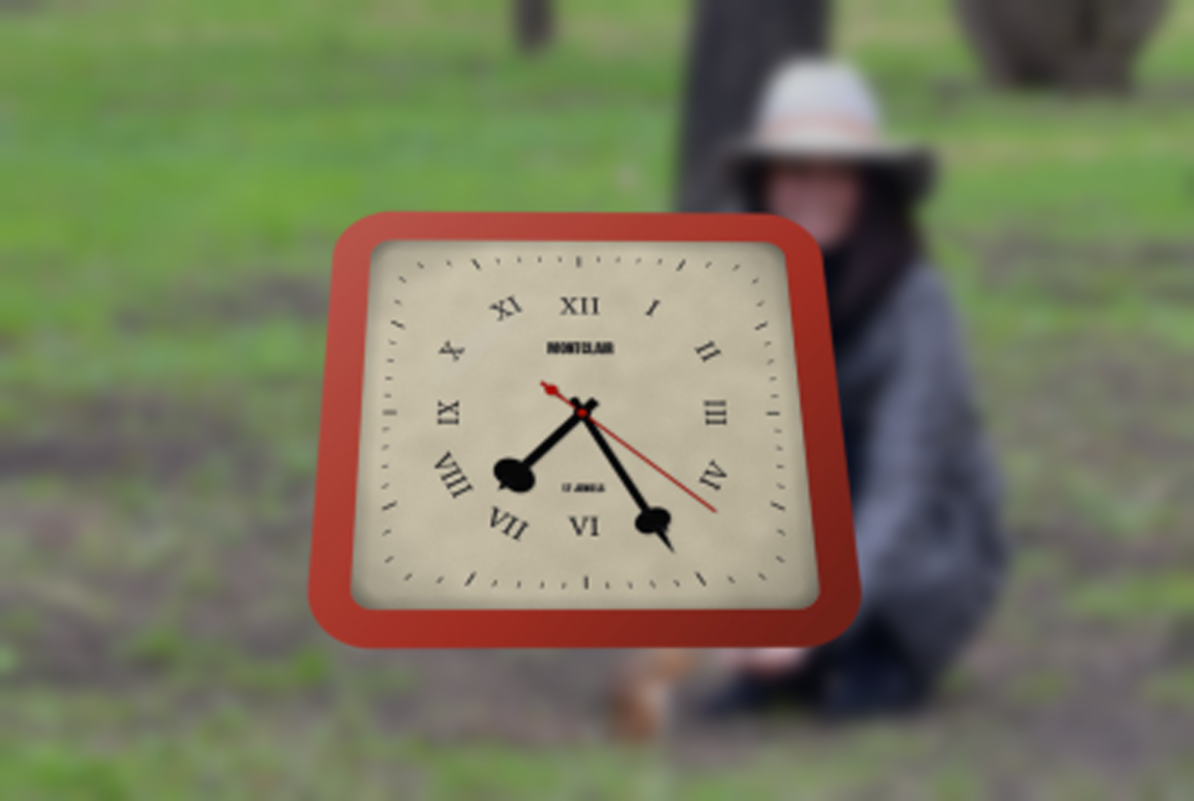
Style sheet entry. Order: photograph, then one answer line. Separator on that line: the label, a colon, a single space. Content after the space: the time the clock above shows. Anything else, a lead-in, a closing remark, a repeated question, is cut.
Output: 7:25:22
